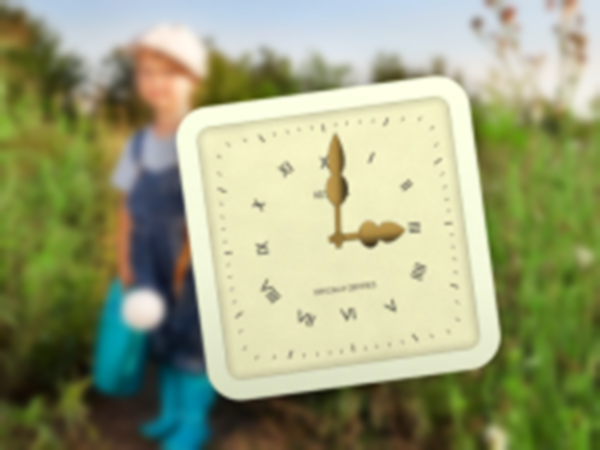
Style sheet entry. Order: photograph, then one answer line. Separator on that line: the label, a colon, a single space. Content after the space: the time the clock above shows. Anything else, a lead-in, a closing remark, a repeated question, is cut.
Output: 3:01
